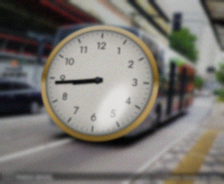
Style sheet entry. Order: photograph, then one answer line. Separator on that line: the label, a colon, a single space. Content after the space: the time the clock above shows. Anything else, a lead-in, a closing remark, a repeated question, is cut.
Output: 8:44
